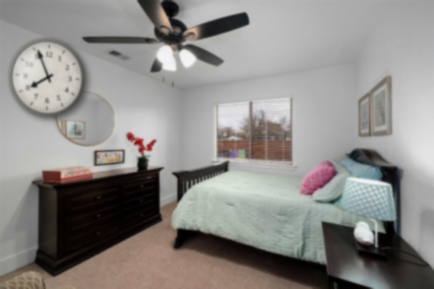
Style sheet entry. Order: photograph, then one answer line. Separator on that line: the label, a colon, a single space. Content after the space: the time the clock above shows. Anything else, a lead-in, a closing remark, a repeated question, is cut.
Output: 7:56
